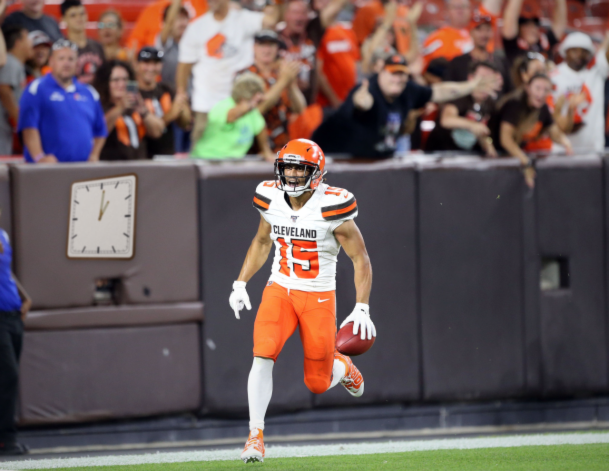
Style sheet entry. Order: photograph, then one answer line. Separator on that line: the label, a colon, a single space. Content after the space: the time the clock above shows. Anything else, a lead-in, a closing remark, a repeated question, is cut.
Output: 1:01
